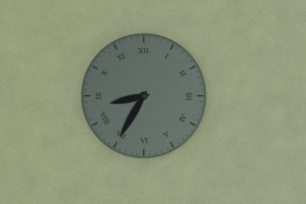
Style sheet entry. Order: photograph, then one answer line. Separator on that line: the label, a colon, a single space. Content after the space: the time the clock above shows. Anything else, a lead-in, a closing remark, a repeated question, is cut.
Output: 8:35
